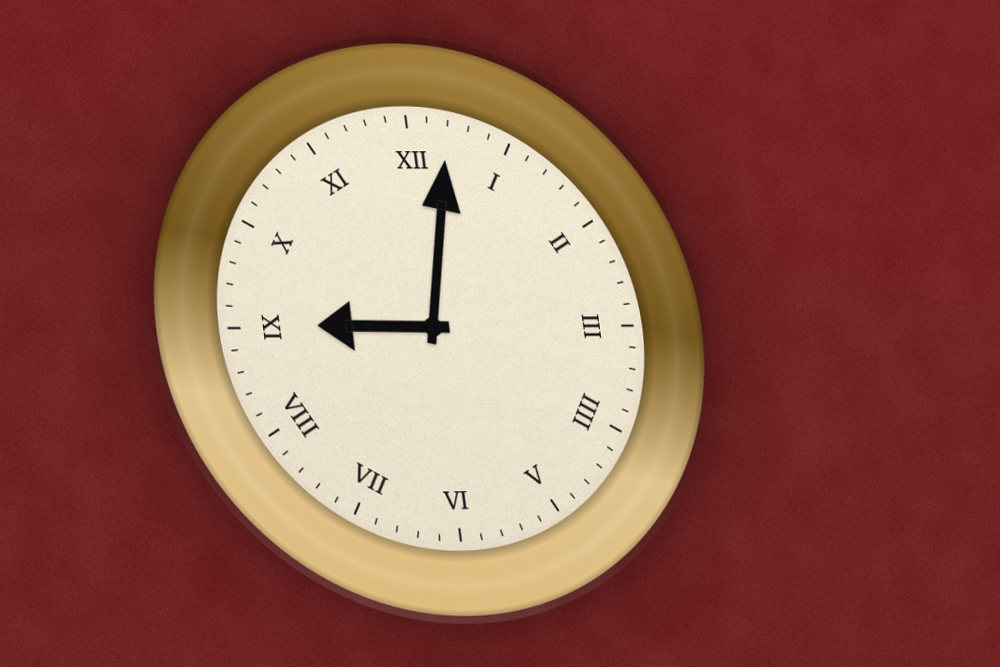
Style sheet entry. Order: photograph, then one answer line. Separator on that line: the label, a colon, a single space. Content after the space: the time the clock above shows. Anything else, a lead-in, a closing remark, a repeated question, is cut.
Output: 9:02
